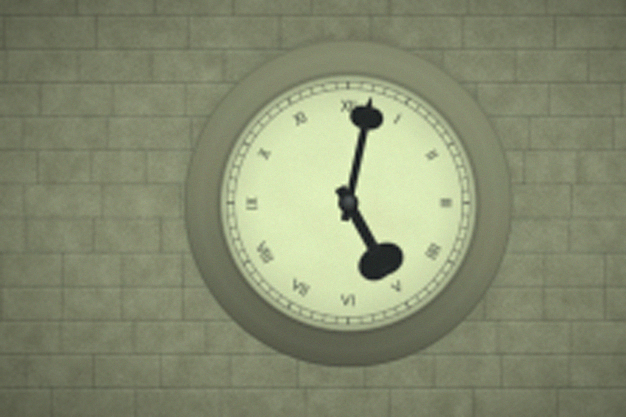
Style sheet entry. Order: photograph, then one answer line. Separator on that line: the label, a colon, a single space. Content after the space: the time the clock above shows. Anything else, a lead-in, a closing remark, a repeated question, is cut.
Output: 5:02
